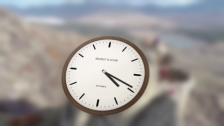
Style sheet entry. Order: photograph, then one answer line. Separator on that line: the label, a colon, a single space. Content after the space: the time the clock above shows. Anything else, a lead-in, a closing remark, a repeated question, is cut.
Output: 4:19
